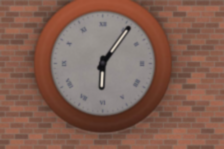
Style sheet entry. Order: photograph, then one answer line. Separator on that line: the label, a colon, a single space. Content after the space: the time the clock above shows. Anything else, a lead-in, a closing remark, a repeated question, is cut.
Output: 6:06
